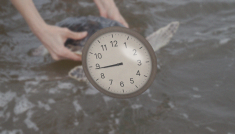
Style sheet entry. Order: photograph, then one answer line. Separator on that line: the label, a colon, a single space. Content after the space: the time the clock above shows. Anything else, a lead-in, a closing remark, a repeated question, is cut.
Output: 8:44
